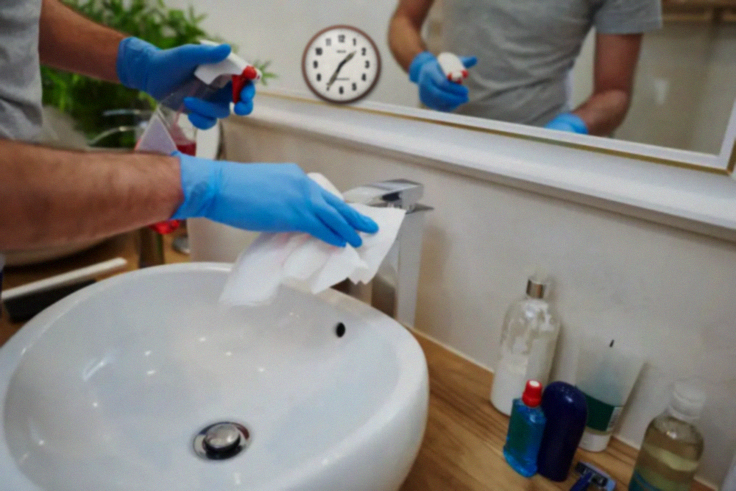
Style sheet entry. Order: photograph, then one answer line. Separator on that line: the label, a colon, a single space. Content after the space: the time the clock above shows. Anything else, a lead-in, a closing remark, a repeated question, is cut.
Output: 1:35
